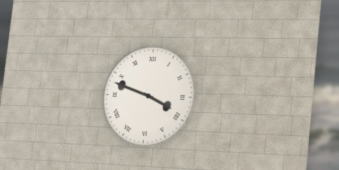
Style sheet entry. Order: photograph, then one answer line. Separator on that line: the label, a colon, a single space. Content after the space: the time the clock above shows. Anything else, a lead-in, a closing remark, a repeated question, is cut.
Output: 3:48
